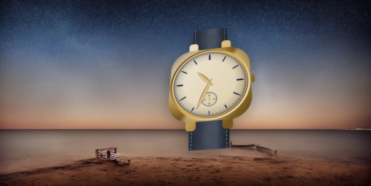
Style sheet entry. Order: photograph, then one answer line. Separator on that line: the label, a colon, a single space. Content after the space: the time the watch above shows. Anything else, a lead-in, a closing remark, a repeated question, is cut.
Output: 10:34
